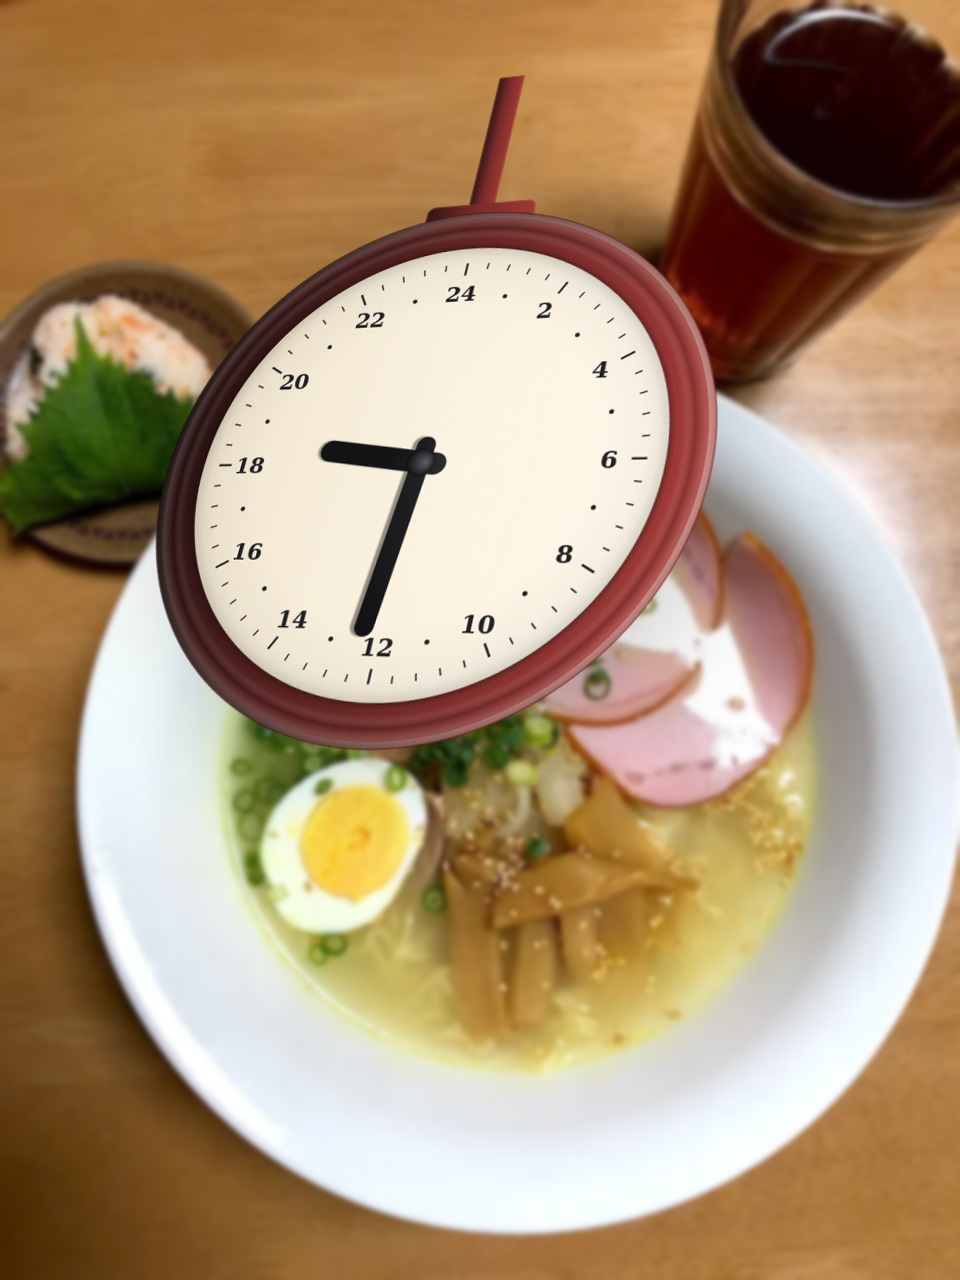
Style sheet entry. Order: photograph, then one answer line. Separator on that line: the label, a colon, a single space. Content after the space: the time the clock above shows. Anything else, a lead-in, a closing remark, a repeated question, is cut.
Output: 18:31
